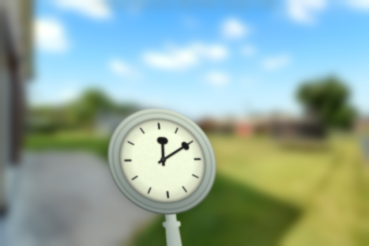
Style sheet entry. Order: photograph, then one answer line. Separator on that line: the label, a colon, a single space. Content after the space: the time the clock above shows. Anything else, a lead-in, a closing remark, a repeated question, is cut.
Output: 12:10
